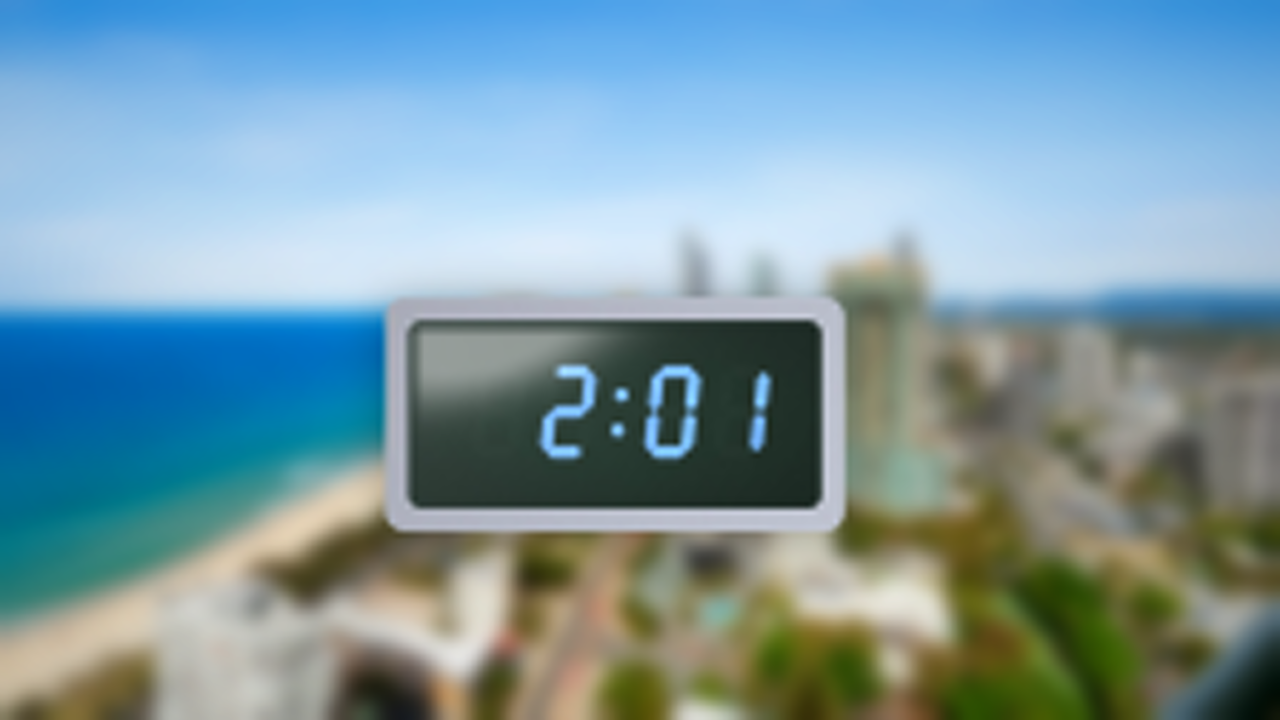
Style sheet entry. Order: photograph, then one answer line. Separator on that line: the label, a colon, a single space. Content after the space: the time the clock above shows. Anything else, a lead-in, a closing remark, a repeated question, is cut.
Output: 2:01
